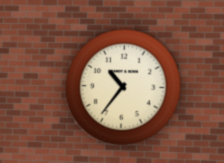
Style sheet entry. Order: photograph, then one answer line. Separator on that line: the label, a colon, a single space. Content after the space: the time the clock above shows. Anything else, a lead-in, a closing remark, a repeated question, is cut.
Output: 10:36
